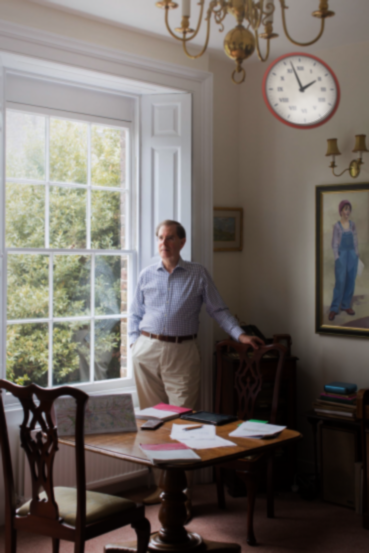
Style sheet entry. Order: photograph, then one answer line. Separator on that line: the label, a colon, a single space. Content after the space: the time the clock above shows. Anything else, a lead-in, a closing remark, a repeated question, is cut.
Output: 1:57
